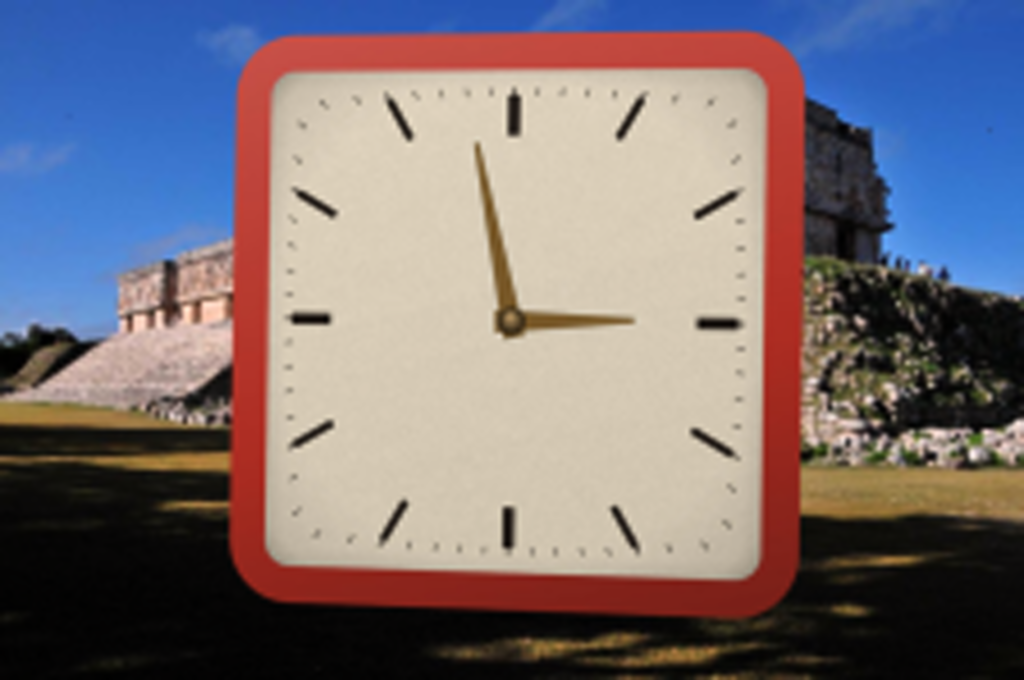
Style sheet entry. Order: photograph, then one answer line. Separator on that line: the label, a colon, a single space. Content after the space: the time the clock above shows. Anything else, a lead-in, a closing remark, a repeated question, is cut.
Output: 2:58
